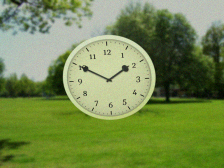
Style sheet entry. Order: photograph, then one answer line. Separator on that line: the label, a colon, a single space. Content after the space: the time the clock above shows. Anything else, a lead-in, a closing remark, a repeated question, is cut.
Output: 1:50
